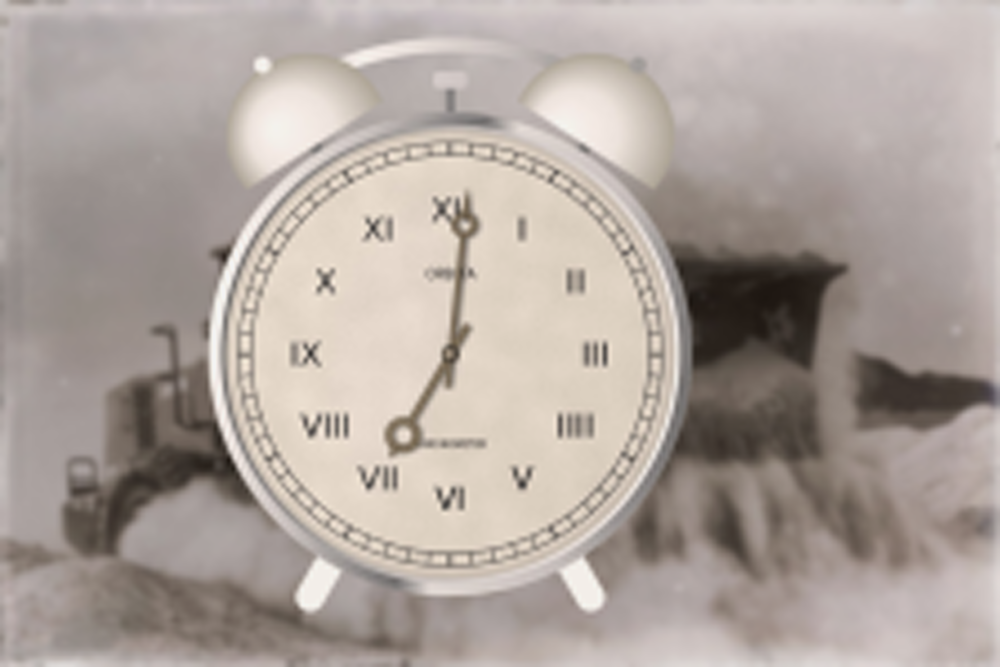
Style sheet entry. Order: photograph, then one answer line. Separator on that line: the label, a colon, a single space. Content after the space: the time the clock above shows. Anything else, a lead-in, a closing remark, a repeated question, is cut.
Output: 7:01
